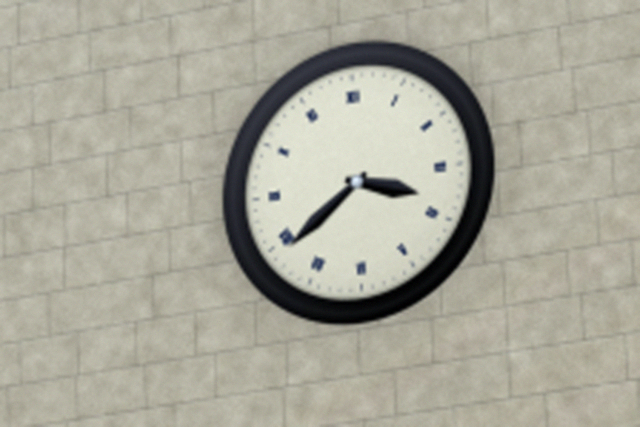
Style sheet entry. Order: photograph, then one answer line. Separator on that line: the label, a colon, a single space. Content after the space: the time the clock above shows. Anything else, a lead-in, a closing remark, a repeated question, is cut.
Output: 3:39
